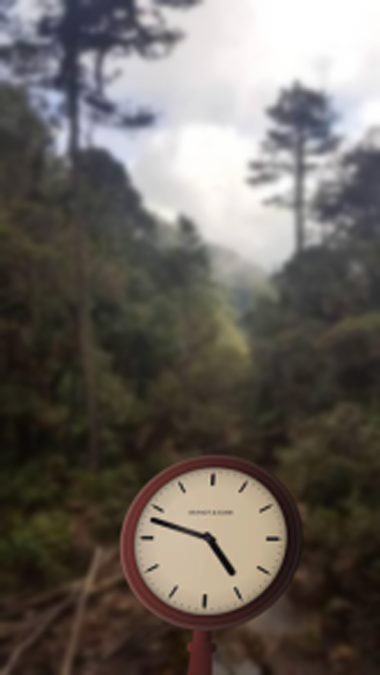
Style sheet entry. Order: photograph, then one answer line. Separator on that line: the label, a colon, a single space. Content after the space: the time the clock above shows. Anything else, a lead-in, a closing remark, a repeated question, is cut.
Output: 4:48
